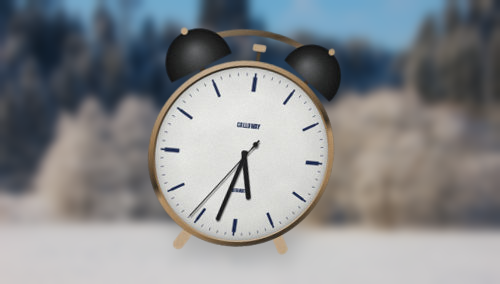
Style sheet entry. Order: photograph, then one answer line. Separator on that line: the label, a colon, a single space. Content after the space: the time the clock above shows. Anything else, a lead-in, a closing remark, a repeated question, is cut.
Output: 5:32:36
